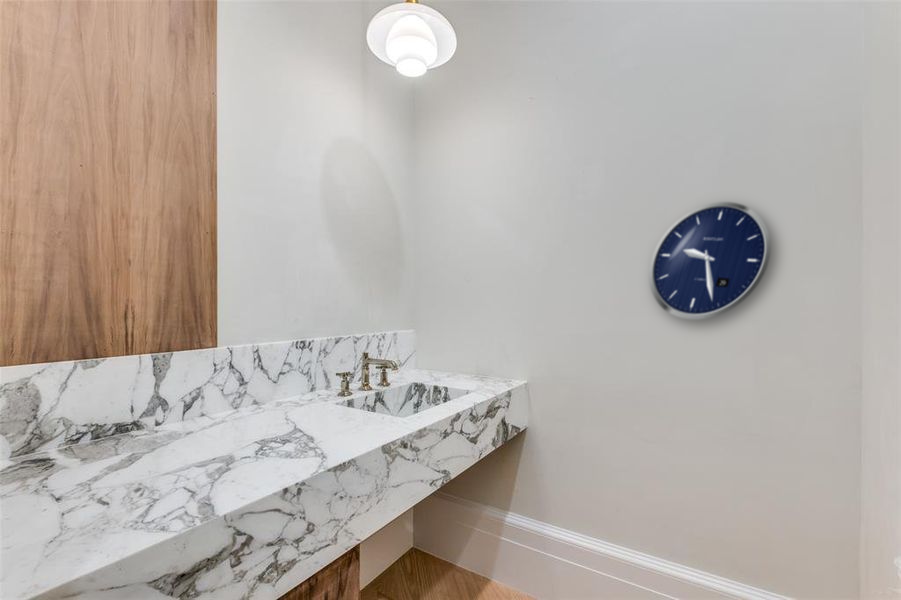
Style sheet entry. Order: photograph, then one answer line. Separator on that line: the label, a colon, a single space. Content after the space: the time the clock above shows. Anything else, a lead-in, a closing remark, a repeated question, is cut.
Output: 9:26
